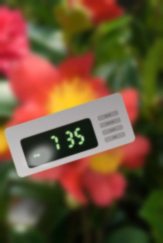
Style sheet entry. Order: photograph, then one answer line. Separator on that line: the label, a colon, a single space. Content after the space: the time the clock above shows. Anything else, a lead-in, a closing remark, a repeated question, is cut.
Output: 7:35
